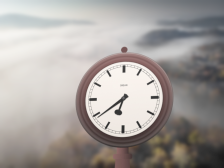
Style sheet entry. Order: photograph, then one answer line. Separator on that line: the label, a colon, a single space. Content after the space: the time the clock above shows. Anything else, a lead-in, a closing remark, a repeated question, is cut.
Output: 6:39
